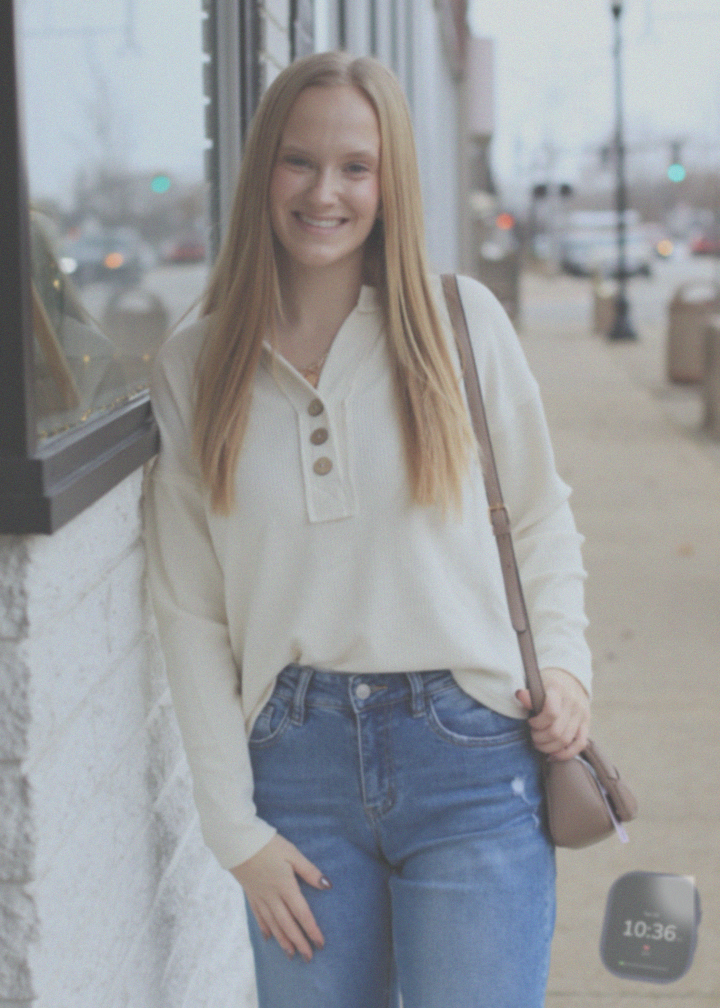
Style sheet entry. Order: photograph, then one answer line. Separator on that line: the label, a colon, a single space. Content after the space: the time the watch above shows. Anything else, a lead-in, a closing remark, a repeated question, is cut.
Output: 10:36
